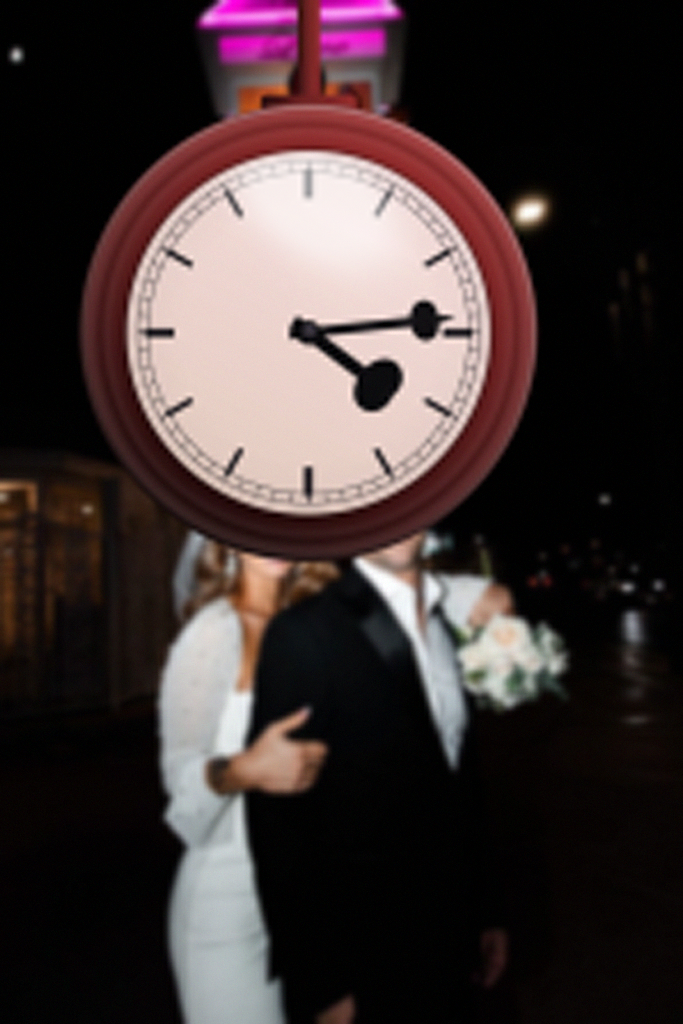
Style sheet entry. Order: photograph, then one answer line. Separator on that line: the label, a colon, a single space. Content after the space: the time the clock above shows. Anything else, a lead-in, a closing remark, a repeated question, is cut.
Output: 4:14
